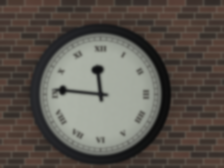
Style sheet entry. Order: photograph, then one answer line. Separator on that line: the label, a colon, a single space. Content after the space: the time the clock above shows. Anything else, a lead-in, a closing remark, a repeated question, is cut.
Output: 11:46
